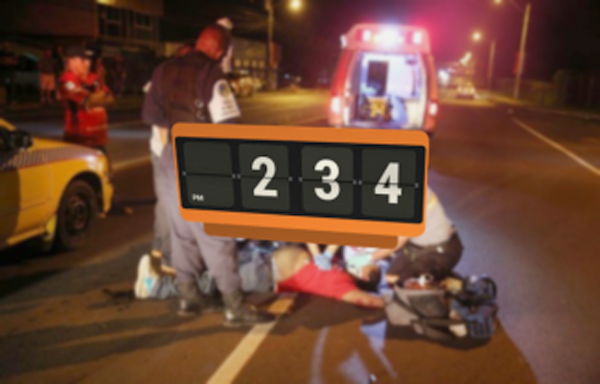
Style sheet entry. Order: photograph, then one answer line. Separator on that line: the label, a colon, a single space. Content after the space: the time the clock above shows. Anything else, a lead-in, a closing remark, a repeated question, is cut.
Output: 2:34
